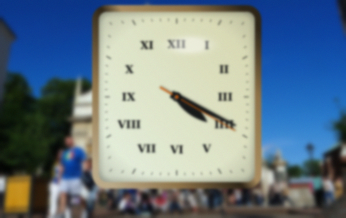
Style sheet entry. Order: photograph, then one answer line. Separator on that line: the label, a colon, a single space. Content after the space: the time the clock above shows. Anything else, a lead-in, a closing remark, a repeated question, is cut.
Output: 4:19:20
